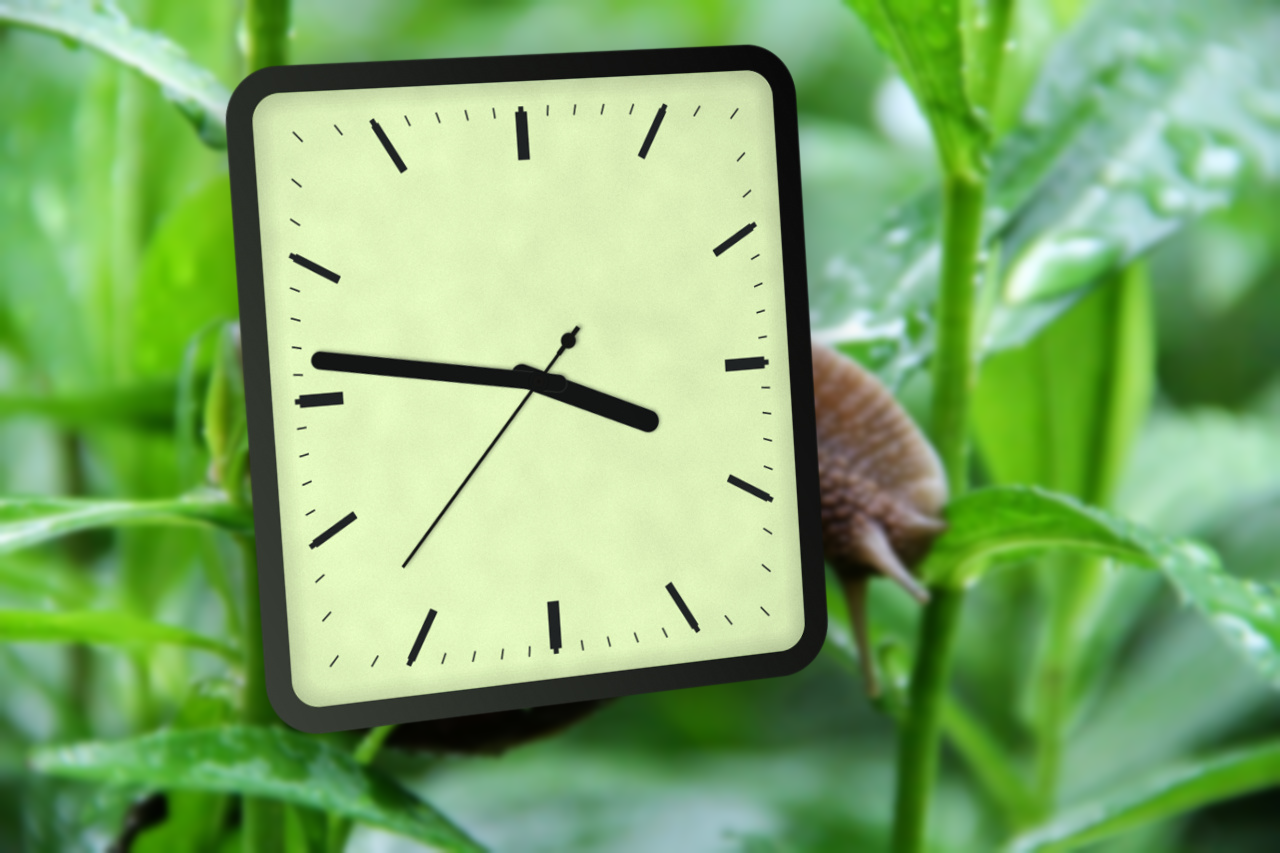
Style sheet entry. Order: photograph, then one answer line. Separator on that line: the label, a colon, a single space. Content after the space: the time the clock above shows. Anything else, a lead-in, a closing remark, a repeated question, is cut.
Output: 3:46:37
